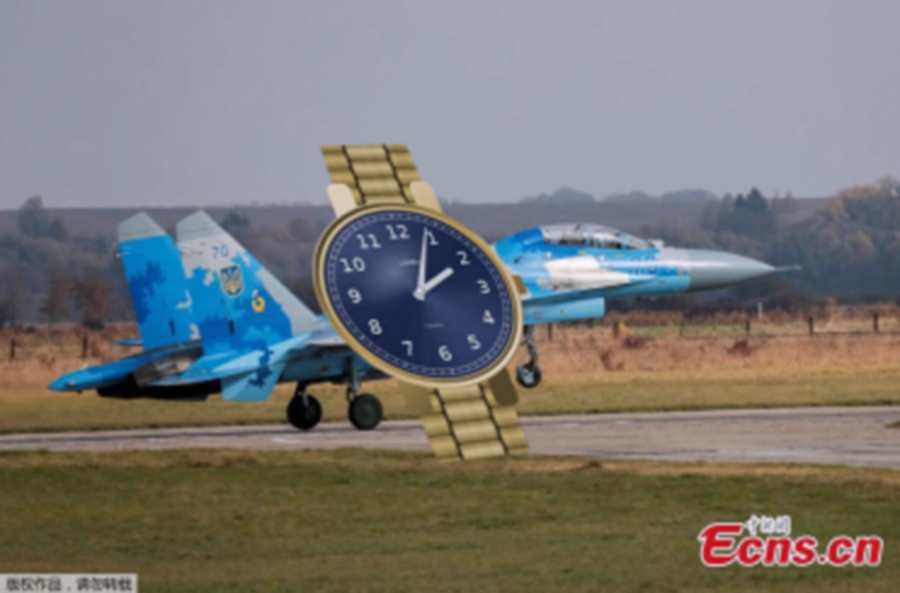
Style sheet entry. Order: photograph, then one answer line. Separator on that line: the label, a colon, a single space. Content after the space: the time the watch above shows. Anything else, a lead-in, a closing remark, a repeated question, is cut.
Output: 2:04
